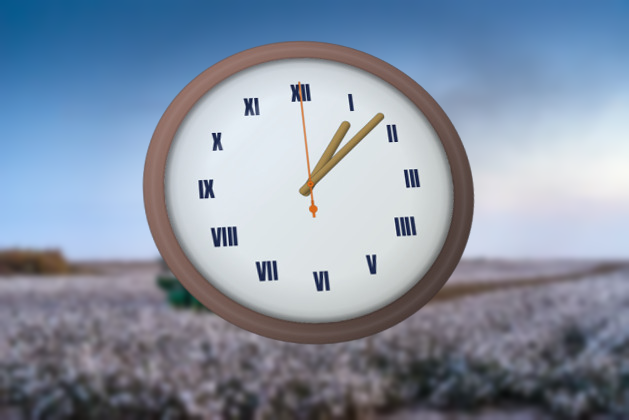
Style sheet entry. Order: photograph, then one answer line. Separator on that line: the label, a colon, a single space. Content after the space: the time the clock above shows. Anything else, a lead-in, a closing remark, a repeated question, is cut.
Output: 1:08:00
